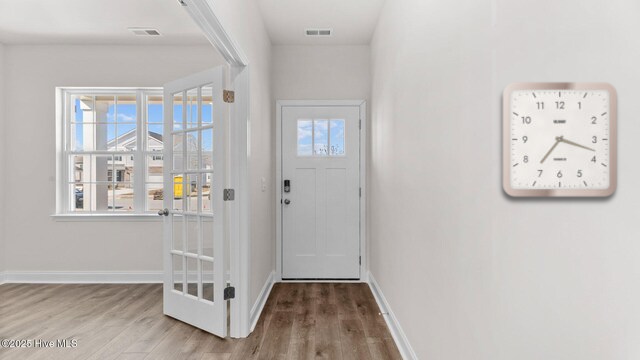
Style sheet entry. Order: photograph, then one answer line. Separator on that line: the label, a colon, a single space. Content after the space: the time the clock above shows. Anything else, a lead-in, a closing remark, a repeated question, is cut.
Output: 7:18
